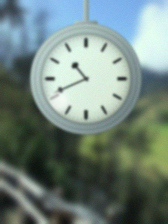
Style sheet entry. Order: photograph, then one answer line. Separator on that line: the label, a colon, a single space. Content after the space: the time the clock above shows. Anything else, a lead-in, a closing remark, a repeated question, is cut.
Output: 10:41
